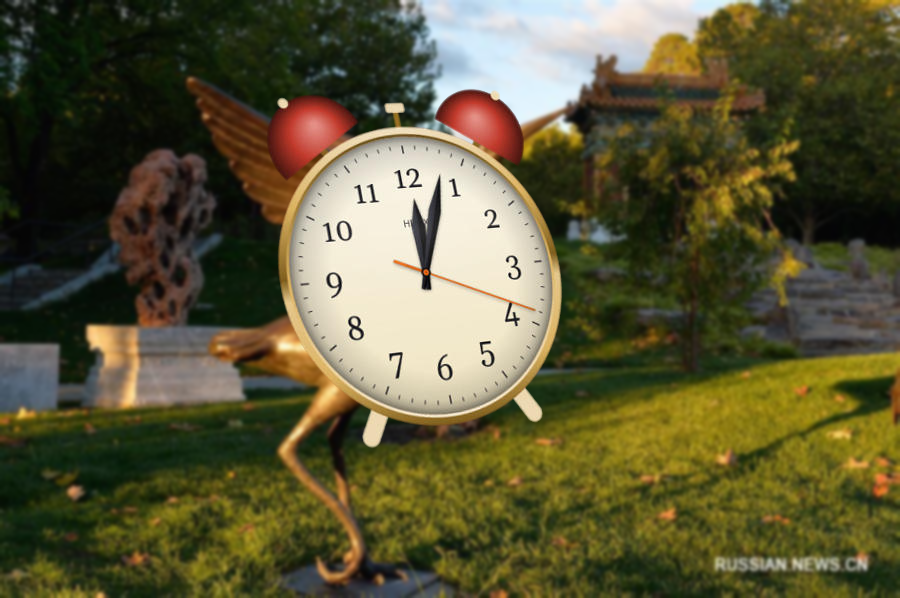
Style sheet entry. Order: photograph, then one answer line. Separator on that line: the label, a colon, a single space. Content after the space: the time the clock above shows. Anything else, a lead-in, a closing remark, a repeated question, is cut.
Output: 12:03:19
